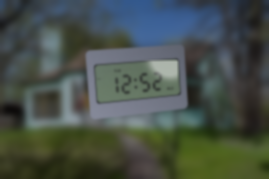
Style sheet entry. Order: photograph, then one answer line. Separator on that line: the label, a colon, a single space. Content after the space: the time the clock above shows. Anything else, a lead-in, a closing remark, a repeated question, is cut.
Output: 12:52
